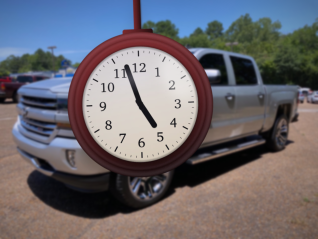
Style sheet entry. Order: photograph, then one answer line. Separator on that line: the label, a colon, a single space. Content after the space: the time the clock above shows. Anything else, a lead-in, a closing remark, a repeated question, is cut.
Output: 4:57
